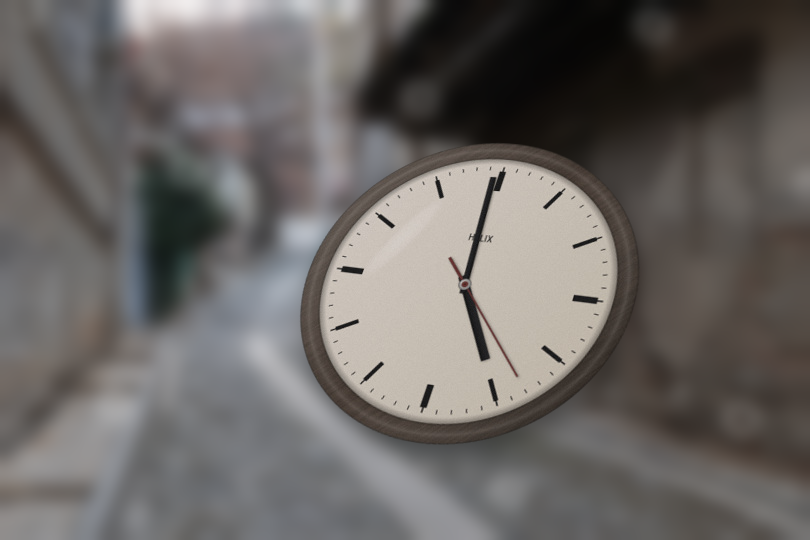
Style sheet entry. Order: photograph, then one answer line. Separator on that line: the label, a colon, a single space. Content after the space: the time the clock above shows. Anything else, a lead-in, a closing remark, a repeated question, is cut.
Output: 4:59:23
